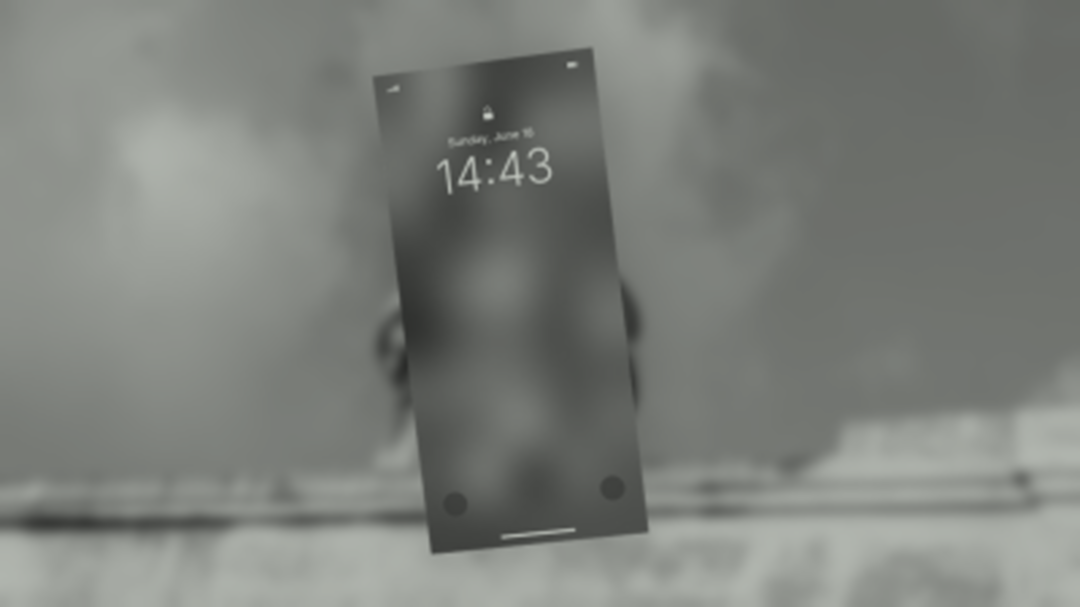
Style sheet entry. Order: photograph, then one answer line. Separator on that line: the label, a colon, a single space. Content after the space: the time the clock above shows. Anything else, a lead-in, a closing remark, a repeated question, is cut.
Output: 14:43
